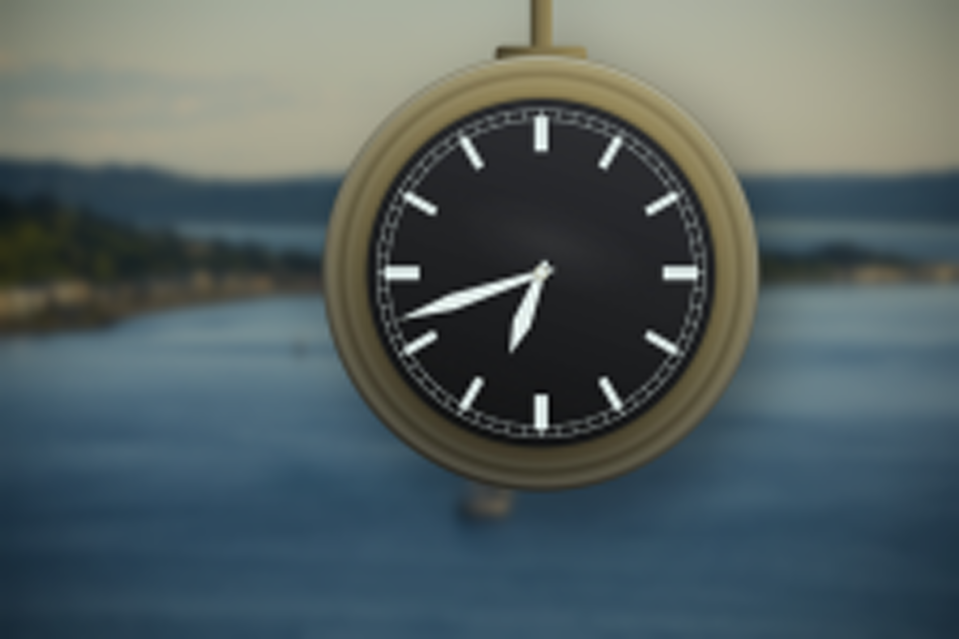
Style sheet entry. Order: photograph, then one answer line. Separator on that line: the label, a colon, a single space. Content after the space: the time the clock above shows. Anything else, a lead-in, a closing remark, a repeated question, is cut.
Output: 6:42
